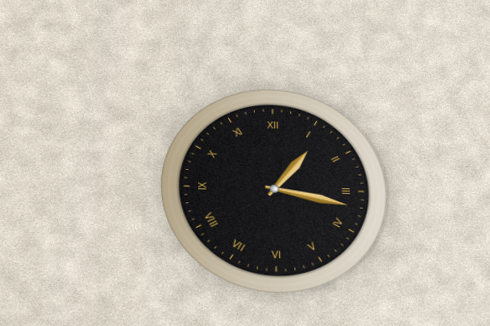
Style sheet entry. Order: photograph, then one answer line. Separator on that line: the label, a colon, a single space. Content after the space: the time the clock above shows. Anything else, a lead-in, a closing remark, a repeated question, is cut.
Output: 1:17
